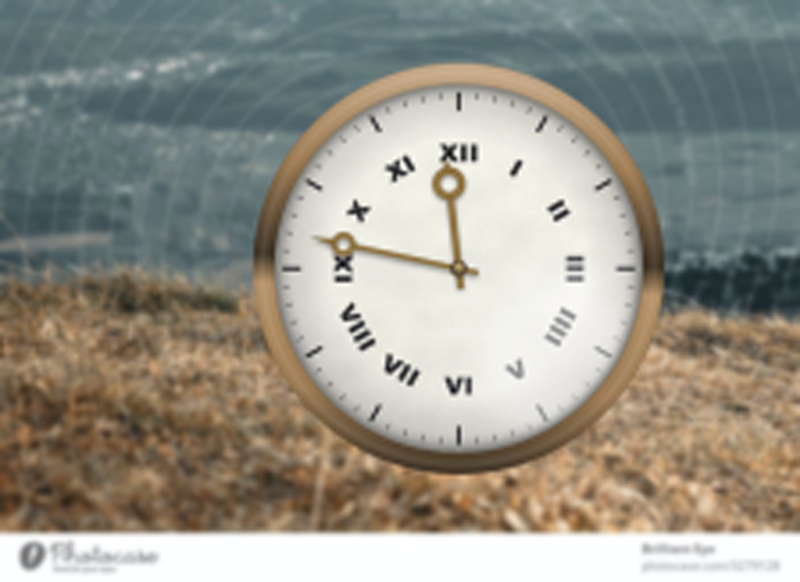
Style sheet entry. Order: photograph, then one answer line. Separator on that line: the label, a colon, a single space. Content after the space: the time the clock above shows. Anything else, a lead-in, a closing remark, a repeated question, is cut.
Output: 11:47
